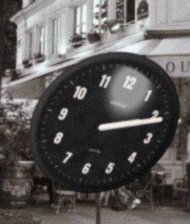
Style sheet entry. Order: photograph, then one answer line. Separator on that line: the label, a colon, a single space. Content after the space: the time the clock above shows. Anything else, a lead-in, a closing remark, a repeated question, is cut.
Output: 2:11
